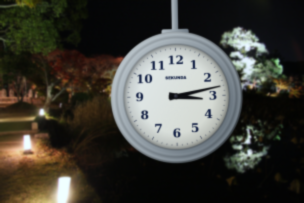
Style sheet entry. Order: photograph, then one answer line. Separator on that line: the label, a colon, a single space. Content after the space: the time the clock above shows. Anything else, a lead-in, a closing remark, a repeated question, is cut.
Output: 3:13
